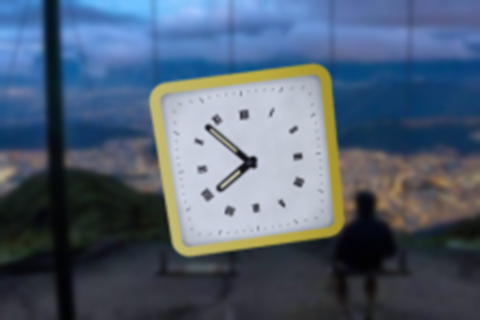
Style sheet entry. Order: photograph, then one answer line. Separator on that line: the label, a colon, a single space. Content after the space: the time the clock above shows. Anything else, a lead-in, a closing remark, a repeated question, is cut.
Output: 7:53
